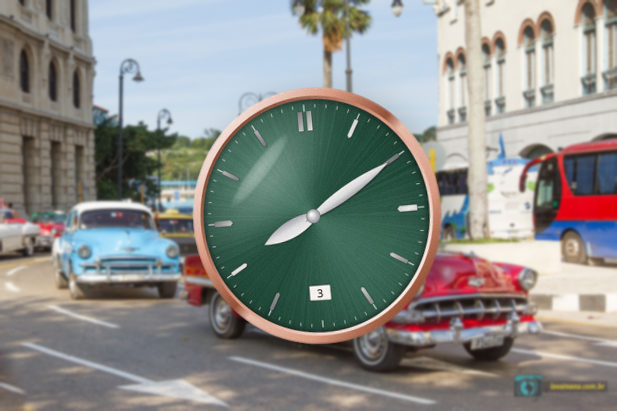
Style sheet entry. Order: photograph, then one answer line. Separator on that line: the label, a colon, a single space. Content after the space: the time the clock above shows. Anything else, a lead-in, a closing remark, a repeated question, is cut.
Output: 8:10
